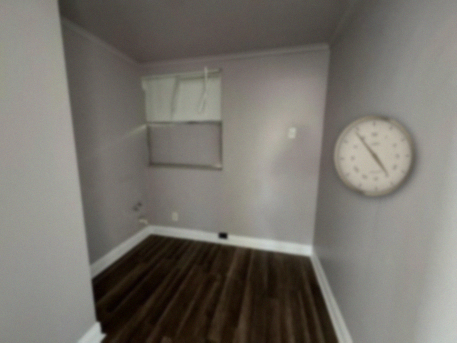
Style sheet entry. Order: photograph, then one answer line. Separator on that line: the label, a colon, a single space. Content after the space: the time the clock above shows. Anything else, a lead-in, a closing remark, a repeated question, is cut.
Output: 4:54
